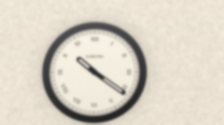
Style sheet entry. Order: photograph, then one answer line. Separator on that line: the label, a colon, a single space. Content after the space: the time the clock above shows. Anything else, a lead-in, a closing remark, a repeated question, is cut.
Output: 10:21
